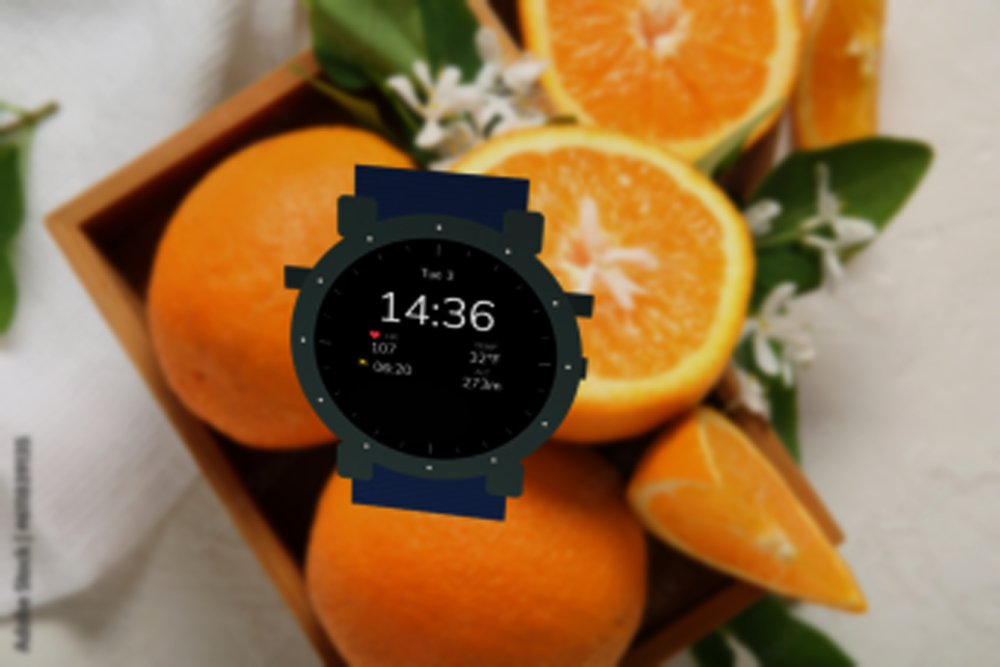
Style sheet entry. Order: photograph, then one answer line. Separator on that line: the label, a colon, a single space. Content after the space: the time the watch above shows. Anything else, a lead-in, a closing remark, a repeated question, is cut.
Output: 14:36
